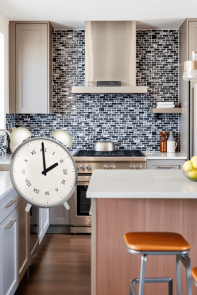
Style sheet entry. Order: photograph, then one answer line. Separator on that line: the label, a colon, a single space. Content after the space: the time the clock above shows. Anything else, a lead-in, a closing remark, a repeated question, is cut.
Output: 2:00
